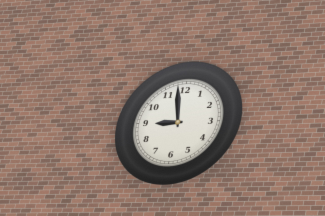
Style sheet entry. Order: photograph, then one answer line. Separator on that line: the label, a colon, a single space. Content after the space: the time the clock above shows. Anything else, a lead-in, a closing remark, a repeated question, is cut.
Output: 8:58
